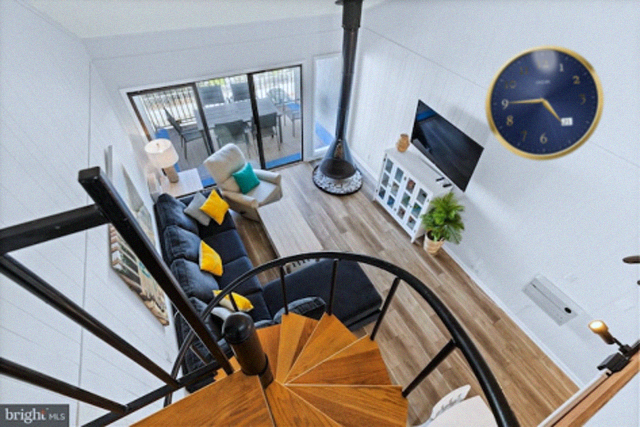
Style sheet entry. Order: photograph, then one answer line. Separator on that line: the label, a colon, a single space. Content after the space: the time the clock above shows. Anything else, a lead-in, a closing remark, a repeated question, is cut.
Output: 4:45
